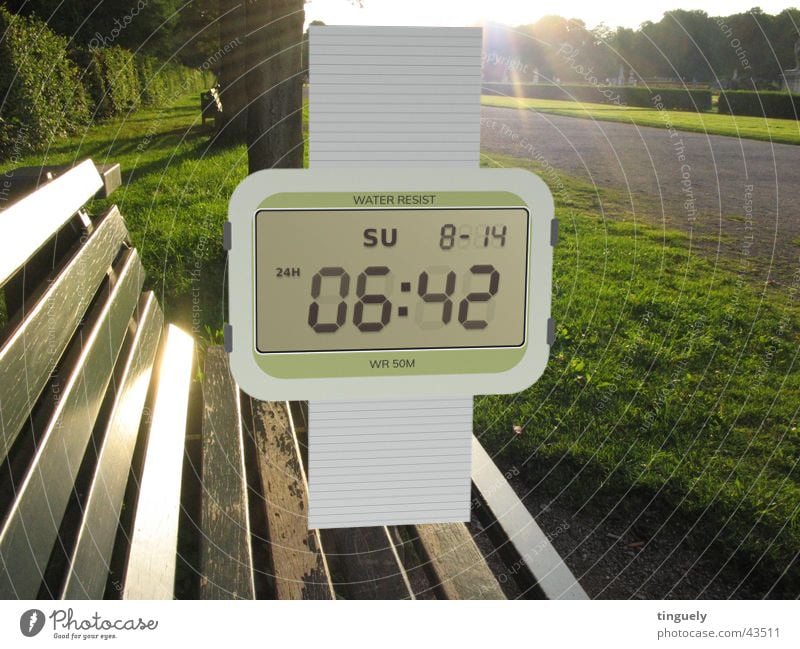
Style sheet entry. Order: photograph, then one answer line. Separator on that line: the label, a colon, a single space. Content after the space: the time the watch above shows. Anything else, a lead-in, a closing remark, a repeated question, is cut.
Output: 6:42
